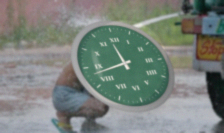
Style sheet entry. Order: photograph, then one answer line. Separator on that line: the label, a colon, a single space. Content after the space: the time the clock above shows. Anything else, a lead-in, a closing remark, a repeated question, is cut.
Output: 11:43
